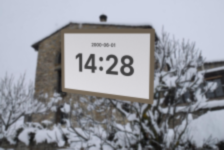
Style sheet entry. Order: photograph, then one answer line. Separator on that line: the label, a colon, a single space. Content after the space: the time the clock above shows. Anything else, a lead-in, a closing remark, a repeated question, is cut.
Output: 14:28
